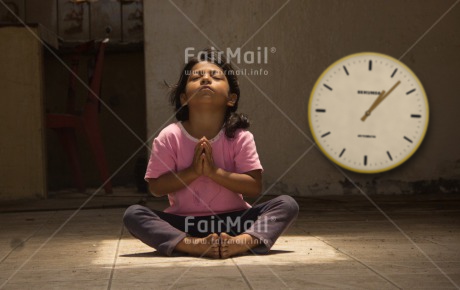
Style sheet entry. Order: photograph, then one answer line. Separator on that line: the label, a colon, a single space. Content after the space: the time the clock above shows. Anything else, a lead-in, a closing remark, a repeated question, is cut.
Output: 1:07
